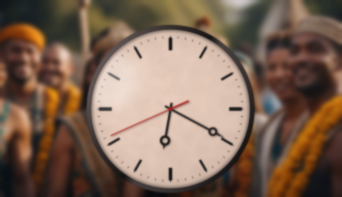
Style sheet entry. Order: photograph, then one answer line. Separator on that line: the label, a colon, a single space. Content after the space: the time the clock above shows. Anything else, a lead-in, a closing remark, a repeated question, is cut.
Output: 6:19:41
